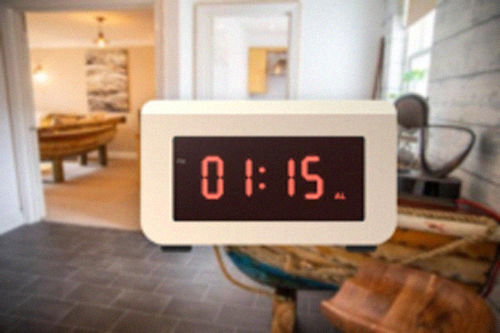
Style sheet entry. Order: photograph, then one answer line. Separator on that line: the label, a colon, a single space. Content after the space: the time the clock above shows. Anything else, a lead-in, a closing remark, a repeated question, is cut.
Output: 1:15
